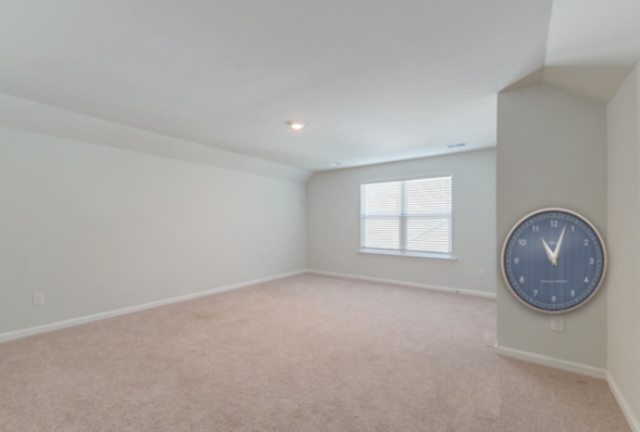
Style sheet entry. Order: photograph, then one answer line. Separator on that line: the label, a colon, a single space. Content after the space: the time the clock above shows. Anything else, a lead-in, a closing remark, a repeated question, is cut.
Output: 11:03
